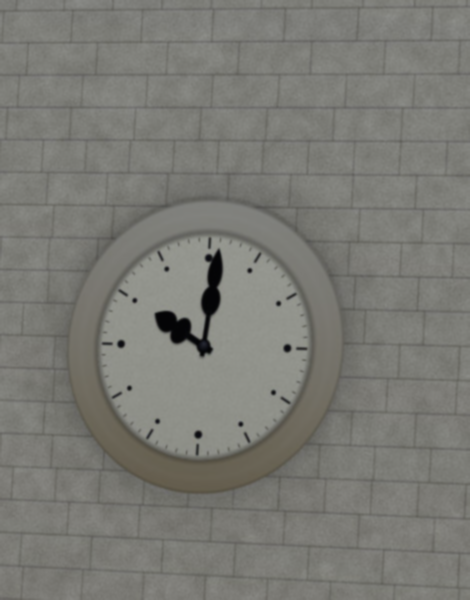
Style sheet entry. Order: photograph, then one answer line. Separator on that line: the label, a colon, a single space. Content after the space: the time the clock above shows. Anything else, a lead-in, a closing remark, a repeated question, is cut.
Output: 10:01
